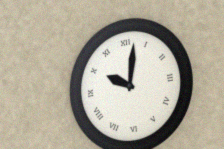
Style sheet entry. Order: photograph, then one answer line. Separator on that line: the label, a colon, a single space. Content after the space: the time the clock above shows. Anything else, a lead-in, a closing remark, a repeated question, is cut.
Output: 10:02
